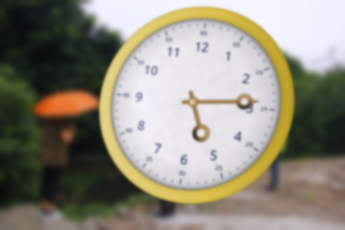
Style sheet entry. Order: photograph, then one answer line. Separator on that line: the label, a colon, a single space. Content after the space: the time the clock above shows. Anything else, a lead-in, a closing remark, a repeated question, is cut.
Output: 5:14
